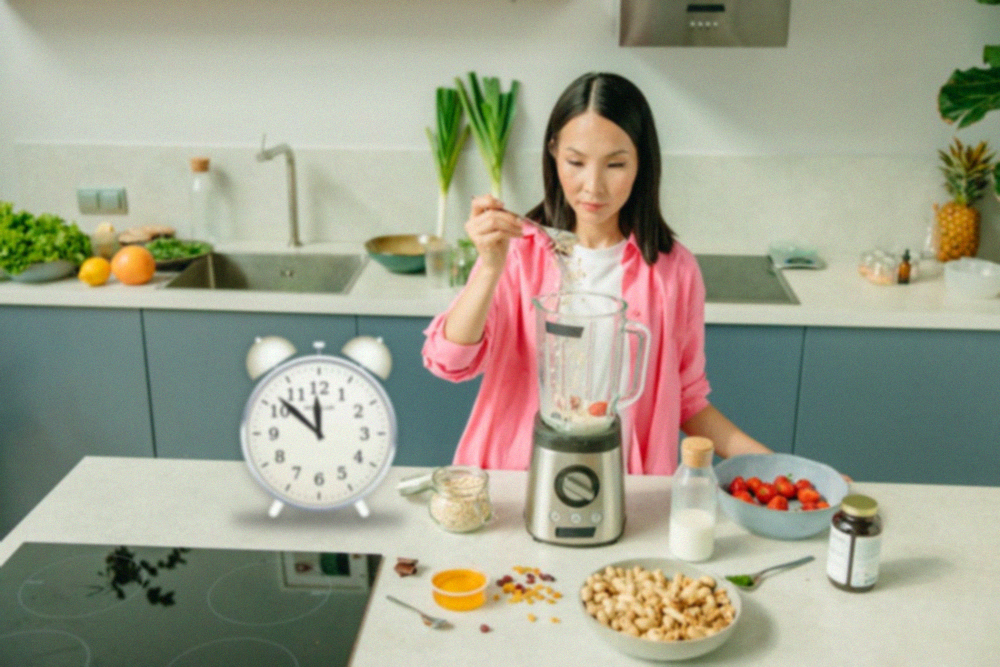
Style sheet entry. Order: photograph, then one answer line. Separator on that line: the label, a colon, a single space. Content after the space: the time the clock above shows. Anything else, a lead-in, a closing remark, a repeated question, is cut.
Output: 11:52
